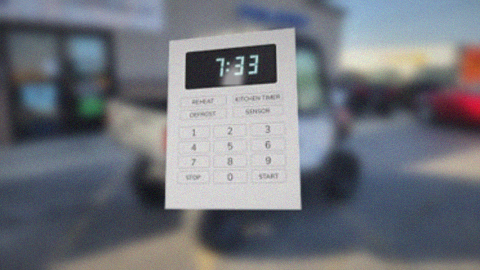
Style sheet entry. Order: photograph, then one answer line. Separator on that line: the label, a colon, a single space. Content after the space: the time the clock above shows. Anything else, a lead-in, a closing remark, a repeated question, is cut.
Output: 7:33
